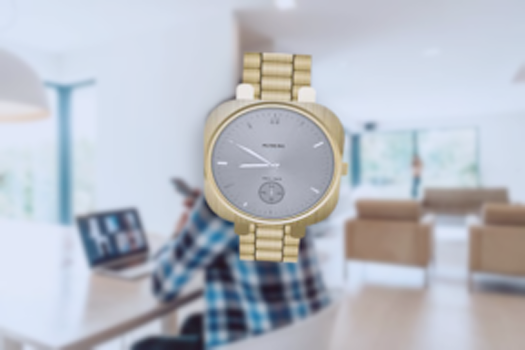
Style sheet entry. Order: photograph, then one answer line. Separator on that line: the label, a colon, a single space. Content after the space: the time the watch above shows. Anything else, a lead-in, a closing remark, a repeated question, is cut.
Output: 8:50
